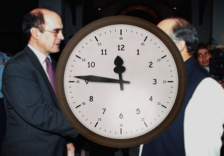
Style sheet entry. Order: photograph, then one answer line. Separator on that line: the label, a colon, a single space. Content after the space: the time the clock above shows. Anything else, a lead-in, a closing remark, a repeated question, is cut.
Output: 11:46
